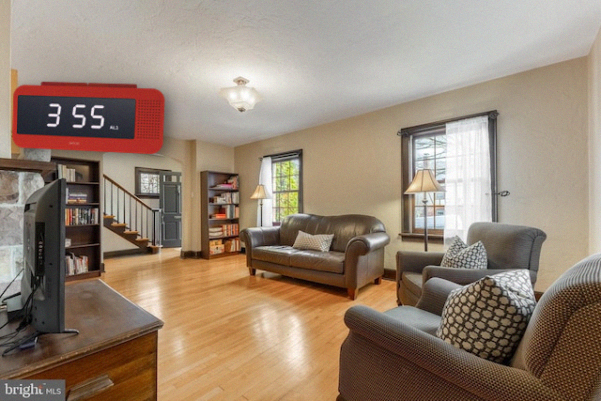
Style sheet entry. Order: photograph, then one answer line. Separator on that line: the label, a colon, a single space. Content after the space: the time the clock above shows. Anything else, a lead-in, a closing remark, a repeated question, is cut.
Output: 3:55
